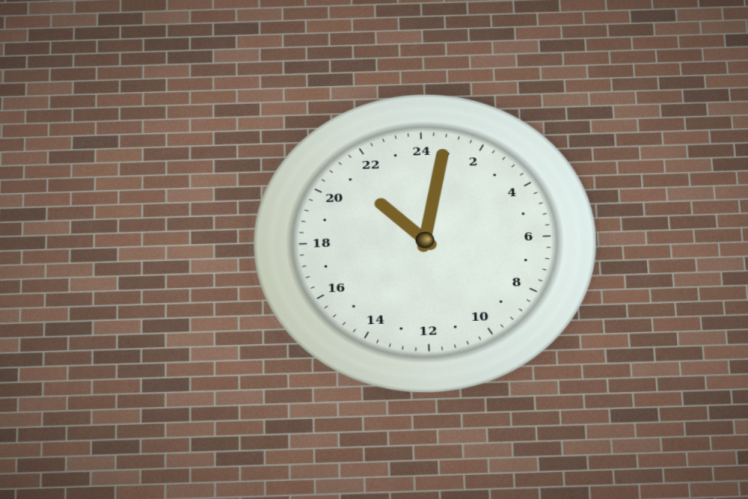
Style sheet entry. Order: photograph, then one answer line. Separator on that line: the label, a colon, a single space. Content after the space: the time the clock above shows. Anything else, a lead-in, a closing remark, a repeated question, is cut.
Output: 21:02
